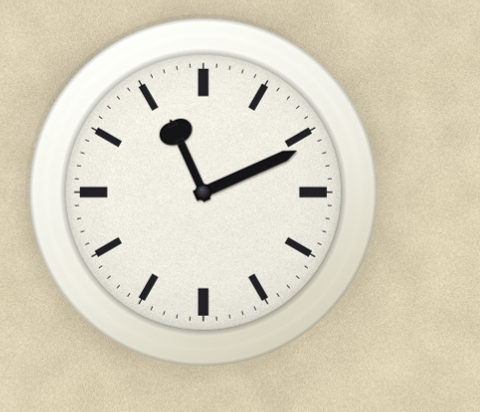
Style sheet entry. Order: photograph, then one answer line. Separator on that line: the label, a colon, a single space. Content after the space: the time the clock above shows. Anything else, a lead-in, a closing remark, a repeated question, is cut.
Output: 11:11
